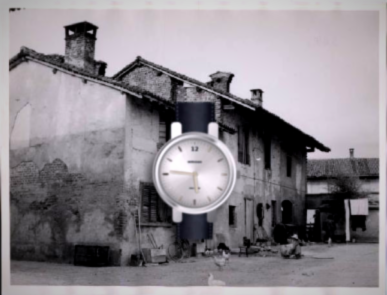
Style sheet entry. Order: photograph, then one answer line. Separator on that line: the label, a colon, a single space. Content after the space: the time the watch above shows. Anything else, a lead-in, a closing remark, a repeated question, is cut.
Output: 5:46
